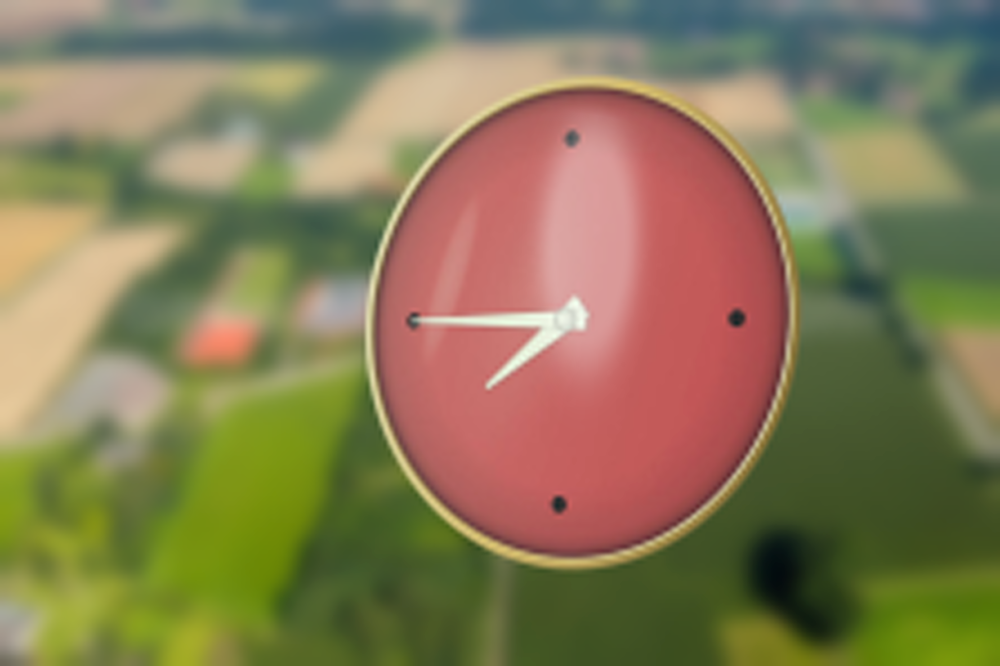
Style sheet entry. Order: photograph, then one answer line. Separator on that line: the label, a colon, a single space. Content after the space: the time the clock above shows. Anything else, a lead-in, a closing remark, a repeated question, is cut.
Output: 7:45
